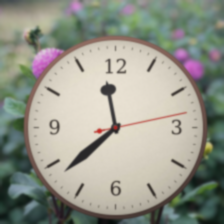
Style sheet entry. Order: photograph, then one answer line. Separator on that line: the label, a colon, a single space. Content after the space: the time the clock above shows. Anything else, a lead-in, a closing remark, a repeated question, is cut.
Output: 11:38:13
